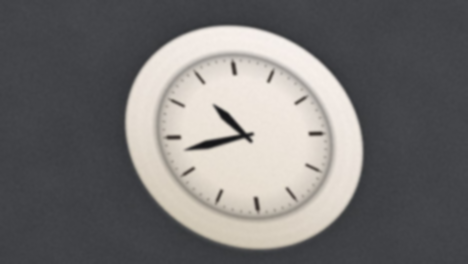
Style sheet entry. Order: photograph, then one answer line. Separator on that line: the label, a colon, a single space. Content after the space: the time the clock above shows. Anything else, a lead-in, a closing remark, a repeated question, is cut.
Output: 10:43
